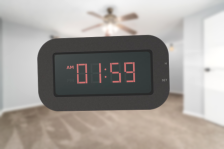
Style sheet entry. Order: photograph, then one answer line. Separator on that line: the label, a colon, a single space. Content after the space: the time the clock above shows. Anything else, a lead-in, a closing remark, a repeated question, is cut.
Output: 1:59
